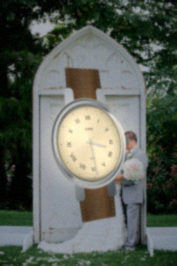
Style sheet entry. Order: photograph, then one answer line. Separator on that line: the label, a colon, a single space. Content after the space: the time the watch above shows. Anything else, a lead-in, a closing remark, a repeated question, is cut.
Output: 3:29
